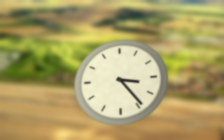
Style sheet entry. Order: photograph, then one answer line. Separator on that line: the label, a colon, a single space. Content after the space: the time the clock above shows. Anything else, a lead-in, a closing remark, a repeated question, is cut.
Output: 3:24
